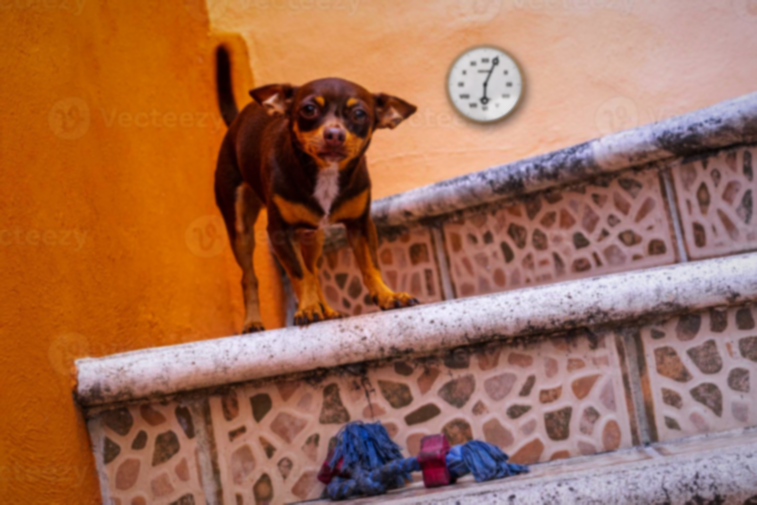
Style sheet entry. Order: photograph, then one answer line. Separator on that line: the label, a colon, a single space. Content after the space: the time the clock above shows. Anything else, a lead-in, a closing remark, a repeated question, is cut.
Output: 6:04
